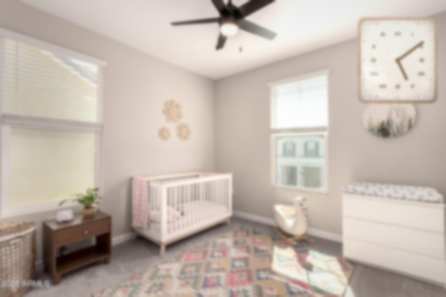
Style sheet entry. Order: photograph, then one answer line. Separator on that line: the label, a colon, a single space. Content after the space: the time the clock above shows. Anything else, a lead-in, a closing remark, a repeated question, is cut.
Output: 5:09
